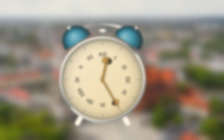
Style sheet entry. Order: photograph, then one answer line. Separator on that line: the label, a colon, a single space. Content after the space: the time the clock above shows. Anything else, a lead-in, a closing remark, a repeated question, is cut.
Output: 12:25
